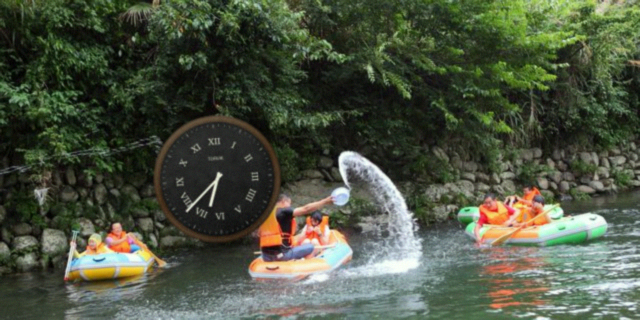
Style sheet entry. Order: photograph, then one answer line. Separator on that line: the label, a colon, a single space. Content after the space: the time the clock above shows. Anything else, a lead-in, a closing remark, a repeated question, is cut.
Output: 6:38
